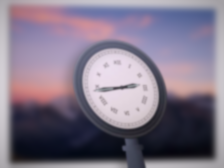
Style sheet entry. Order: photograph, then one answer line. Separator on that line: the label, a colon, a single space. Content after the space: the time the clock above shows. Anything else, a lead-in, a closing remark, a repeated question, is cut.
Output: 2:44
